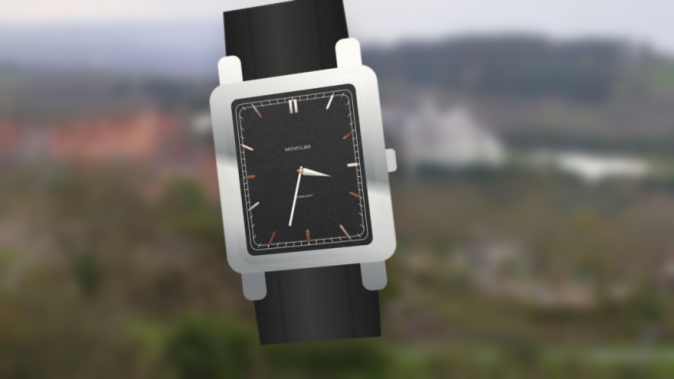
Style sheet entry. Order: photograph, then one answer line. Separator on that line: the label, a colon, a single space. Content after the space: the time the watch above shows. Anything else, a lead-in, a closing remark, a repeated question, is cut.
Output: 3:33
